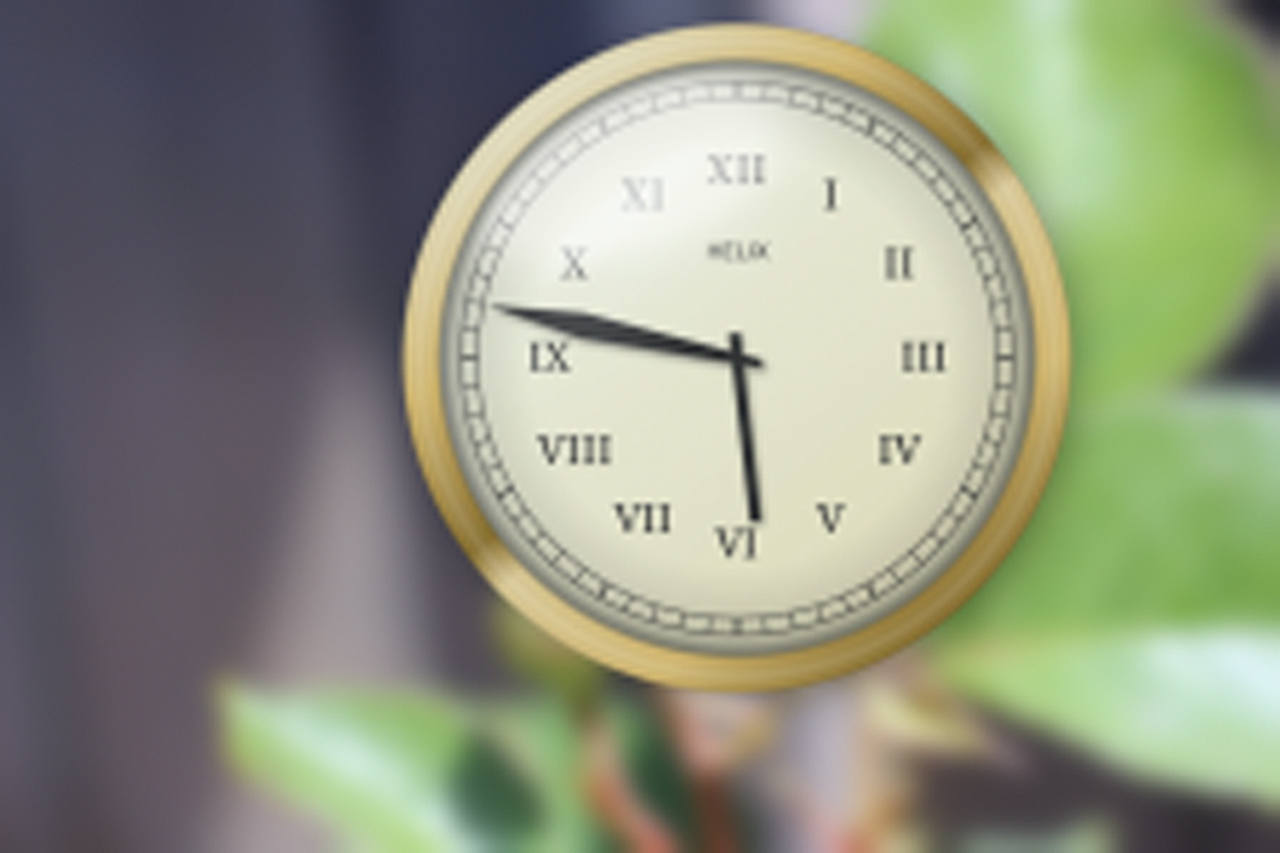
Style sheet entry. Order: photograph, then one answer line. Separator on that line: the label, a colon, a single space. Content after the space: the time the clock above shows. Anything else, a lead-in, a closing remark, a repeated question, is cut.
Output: 5:47
